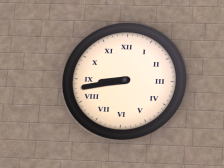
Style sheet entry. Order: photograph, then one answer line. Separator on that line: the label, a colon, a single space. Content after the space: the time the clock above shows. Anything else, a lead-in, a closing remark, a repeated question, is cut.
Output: 8:43
